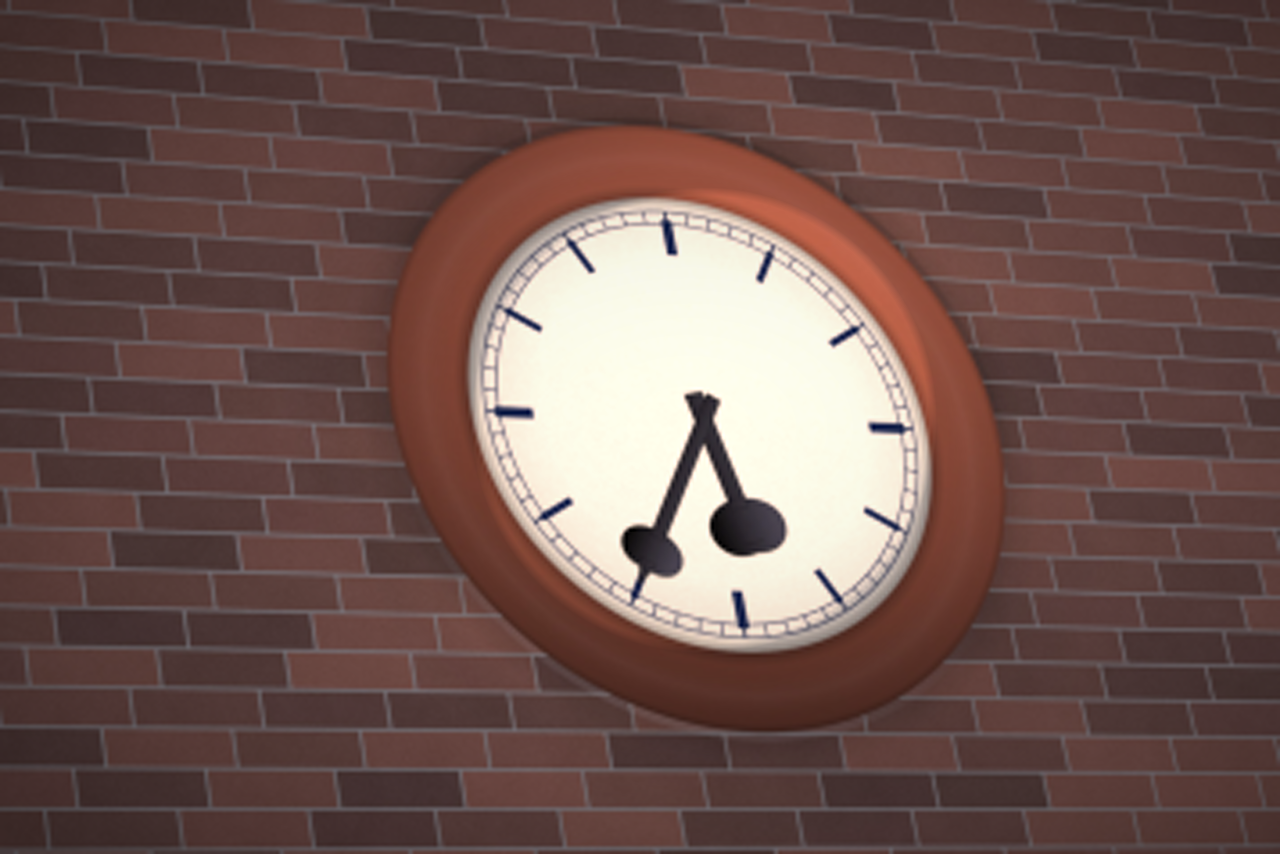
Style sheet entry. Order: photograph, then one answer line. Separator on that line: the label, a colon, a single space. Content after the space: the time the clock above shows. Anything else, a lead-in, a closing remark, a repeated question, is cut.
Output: 5:35
